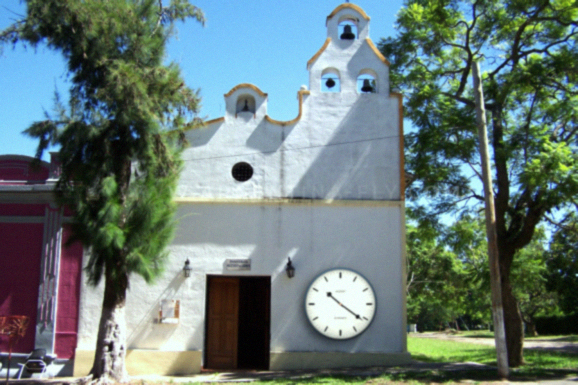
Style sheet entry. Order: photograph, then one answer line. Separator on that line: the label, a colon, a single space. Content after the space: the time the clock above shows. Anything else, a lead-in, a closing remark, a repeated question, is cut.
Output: 10:21
